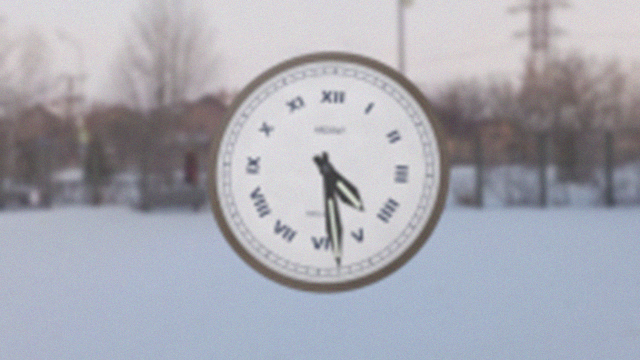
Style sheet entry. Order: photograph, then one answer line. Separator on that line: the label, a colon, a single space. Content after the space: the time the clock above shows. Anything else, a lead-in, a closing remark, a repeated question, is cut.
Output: 4:28
